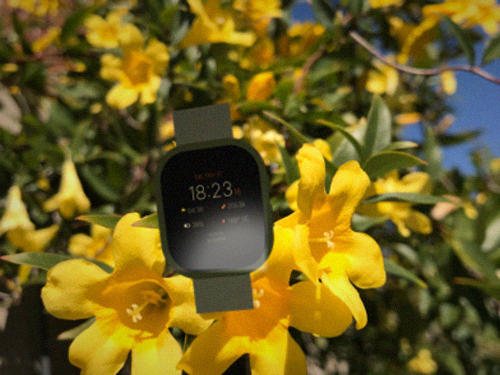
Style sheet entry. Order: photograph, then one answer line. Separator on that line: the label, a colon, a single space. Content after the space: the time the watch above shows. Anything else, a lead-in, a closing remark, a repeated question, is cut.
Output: 18:23
